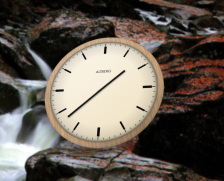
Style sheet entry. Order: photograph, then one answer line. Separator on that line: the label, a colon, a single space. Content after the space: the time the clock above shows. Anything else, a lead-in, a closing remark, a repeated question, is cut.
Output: 1:38
